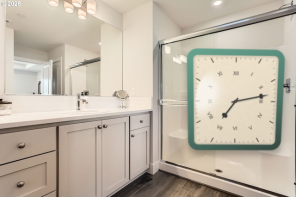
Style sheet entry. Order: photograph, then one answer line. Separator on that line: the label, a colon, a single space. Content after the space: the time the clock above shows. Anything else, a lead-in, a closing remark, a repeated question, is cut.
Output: 7:13
